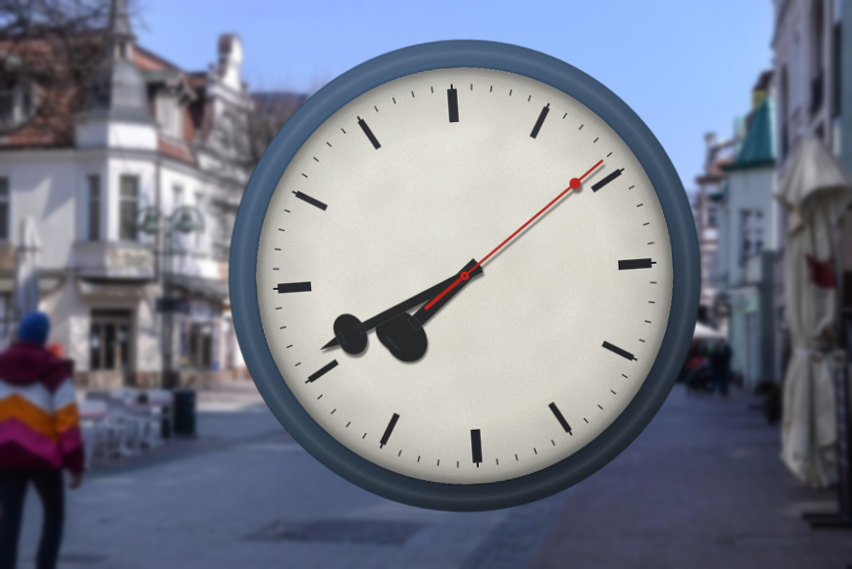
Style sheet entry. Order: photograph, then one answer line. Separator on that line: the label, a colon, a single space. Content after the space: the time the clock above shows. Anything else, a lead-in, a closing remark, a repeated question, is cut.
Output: 7:41:09
